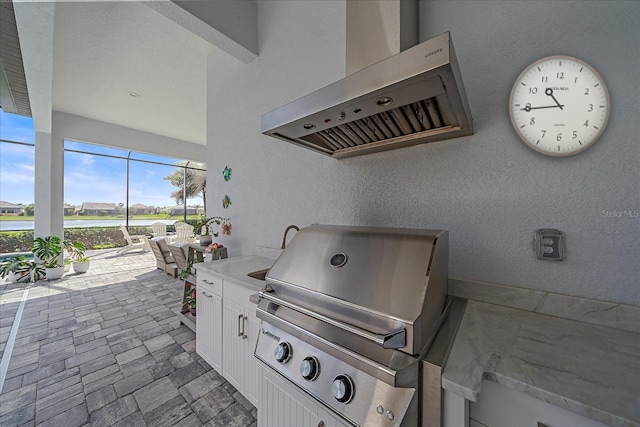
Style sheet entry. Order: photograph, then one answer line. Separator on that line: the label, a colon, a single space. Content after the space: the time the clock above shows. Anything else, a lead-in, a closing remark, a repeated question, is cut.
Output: 10:44
